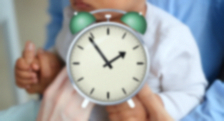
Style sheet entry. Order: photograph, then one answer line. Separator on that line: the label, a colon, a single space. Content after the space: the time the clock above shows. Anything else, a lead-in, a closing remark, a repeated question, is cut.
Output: 1:54
